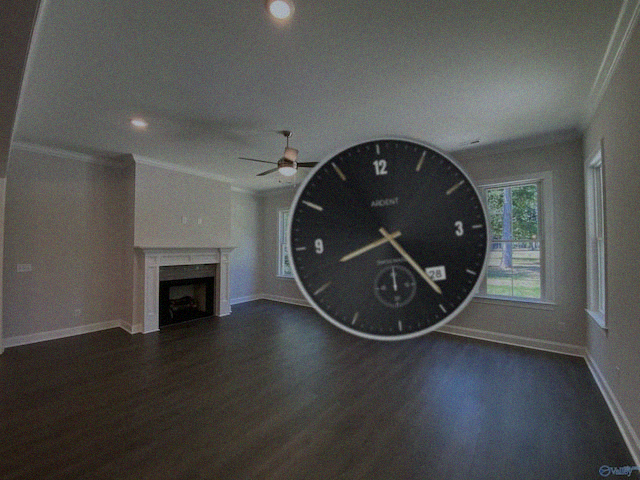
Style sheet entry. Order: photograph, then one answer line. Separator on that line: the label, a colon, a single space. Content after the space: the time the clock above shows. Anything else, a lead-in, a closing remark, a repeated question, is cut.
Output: 8:24
